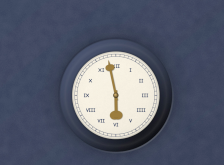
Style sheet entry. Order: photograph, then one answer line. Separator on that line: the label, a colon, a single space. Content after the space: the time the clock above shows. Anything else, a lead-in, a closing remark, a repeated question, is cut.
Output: 5:58
